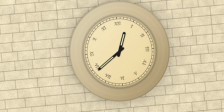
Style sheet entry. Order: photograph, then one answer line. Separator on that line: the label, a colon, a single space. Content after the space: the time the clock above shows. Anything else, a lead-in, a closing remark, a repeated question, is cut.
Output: 12:39
